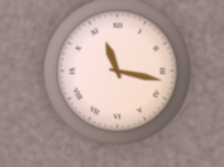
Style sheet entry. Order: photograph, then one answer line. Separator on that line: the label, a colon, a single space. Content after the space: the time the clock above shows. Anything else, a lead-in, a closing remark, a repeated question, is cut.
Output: 11:17
